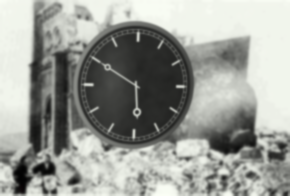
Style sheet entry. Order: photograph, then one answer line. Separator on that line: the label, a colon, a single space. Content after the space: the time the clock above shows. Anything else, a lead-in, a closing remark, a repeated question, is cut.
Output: 5:50
